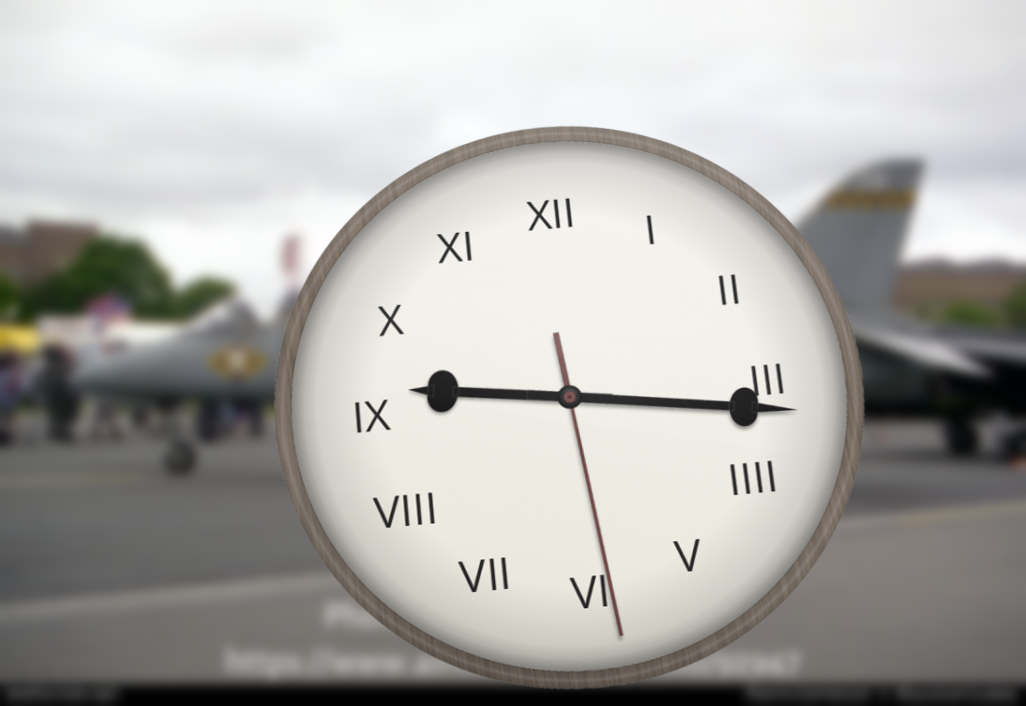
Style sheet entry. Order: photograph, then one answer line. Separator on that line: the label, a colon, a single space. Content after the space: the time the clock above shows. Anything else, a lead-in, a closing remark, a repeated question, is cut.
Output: 9:16:29
